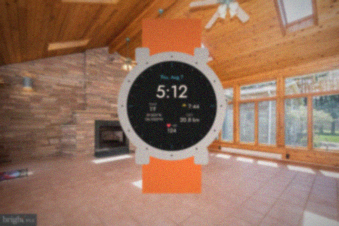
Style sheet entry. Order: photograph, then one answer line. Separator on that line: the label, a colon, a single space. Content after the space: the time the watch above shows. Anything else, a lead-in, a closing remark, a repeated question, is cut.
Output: 5:12
